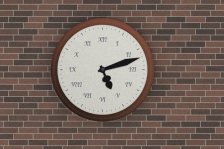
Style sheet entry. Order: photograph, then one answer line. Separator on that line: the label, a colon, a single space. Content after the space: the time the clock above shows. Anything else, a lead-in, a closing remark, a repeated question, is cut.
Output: 5:12
